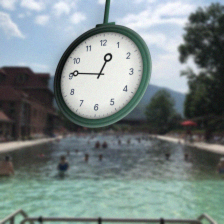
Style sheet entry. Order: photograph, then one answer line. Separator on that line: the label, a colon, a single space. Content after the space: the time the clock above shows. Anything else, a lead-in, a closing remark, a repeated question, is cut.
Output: 12:46
